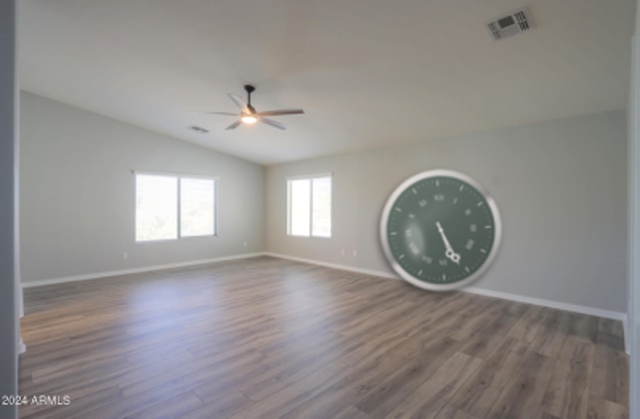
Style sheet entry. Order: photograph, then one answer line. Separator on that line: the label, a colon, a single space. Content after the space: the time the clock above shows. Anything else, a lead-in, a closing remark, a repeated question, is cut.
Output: 5:26
